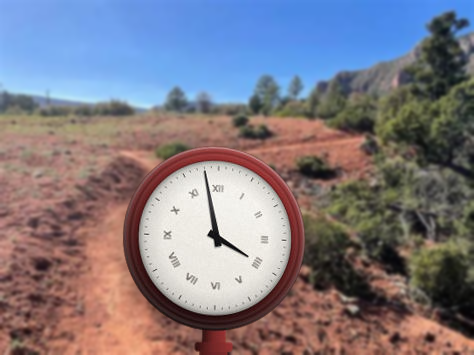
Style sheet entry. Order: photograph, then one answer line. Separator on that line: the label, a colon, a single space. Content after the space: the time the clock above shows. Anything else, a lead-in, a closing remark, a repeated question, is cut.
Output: 3:58
